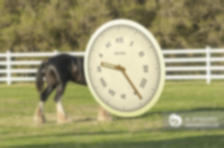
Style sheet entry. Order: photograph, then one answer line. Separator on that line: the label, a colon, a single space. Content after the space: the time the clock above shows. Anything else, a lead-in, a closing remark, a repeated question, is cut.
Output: 9:24
